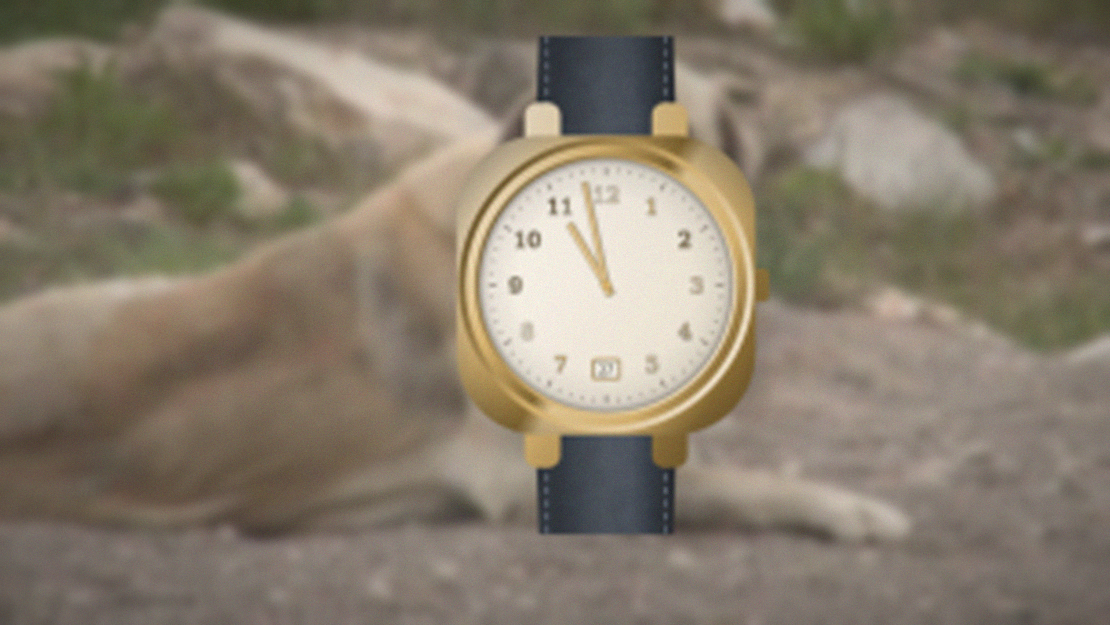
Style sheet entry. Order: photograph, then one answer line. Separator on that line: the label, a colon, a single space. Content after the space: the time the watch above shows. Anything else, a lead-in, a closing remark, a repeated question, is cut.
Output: 10:58
